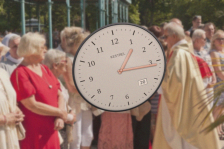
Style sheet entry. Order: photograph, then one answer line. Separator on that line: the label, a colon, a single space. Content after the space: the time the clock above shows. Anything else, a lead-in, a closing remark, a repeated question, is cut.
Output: 1:16
